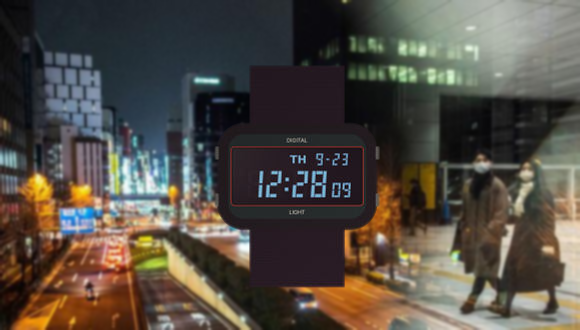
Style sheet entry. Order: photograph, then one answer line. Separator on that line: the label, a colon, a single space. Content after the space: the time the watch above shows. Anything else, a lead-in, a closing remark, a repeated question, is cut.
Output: 12:28:09
